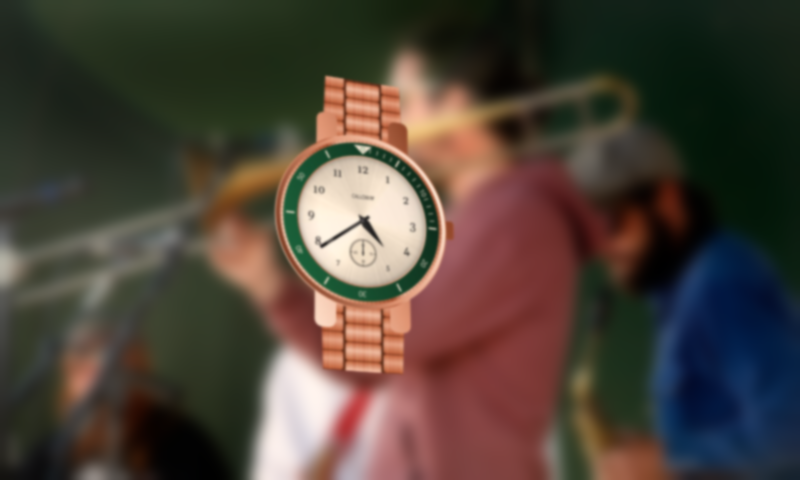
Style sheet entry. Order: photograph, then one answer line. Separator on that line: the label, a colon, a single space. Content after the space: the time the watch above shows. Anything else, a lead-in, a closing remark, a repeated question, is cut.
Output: 4:39
